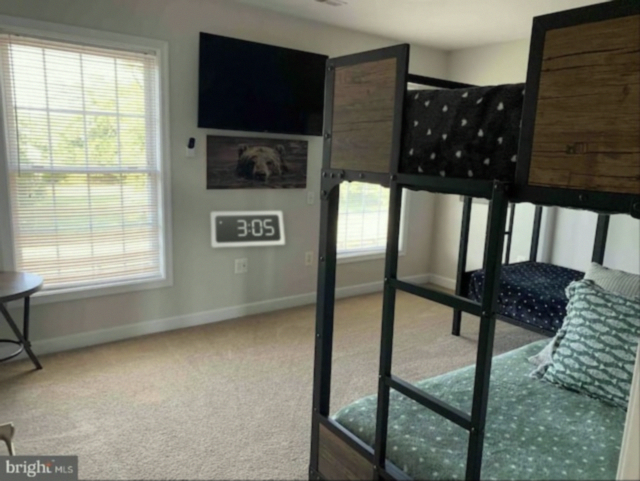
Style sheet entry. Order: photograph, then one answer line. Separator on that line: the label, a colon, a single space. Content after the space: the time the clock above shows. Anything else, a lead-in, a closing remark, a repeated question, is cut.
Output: 3:05
